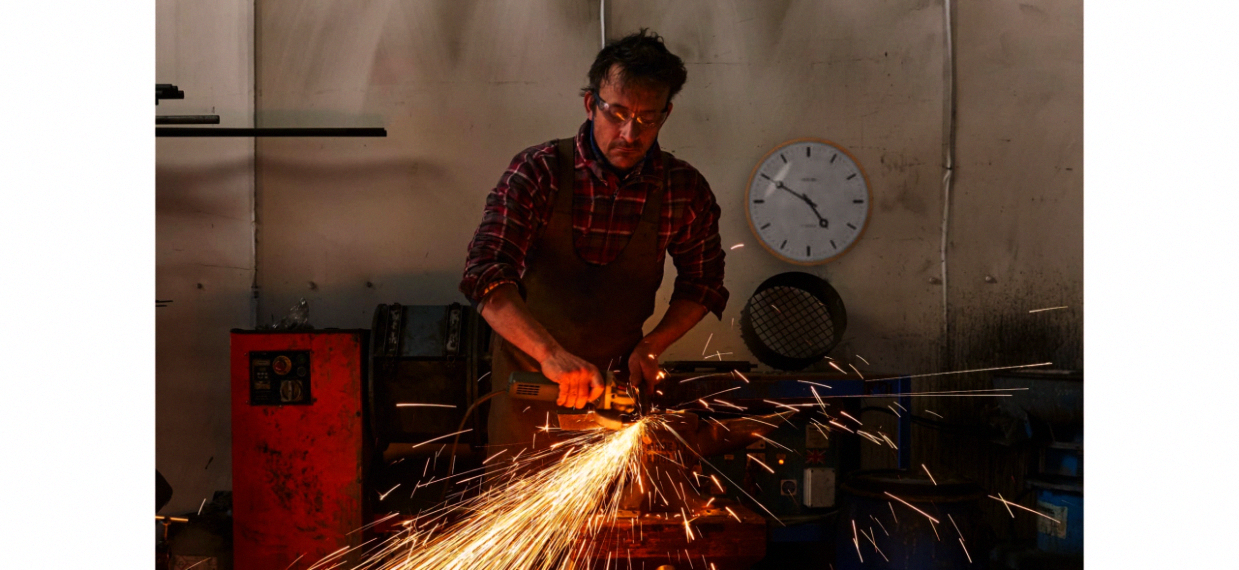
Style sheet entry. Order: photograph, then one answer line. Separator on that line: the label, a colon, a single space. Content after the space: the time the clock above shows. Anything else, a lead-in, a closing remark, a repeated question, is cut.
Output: 4:50
